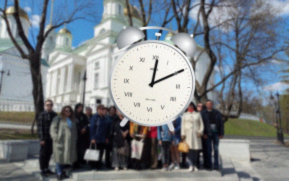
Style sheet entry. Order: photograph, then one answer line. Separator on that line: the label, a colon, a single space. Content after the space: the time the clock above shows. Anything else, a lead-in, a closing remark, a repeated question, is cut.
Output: 12:10
